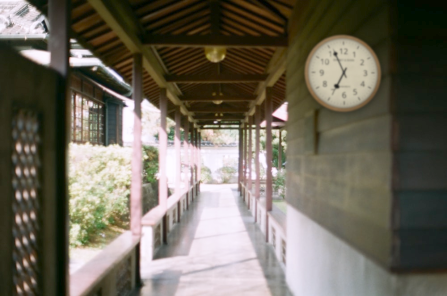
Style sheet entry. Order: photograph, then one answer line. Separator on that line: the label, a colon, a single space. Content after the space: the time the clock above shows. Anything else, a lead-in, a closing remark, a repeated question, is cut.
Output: 6:56
